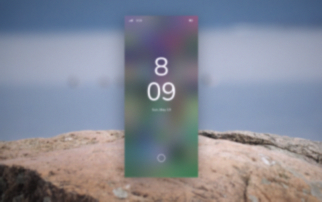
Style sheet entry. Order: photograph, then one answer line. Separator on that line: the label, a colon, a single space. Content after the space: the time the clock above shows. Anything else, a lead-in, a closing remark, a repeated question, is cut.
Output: 8:09
